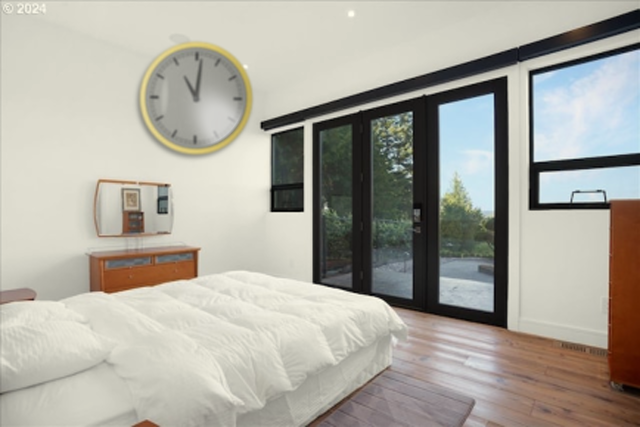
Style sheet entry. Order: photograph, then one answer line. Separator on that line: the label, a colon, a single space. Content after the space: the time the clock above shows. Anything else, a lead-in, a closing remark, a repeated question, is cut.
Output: 11:01
